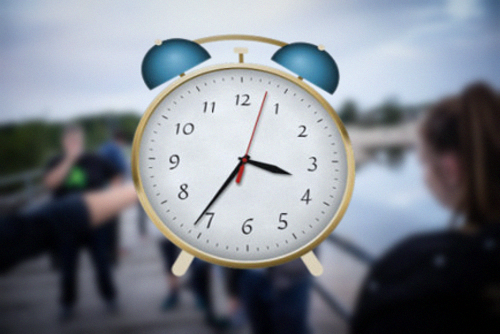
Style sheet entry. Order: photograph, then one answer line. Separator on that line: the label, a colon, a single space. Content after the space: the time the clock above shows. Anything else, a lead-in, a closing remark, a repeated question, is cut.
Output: 3:36:03
